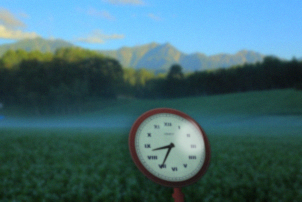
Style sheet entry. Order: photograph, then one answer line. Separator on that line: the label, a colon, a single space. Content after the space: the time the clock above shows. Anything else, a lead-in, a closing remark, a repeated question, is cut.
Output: 8:35
